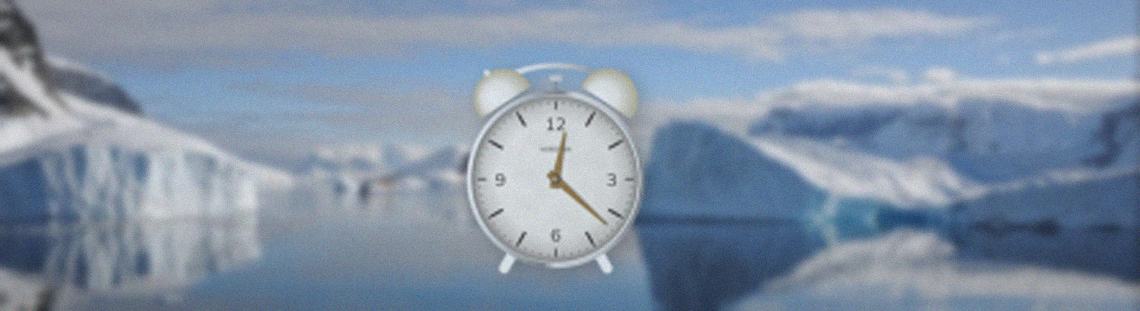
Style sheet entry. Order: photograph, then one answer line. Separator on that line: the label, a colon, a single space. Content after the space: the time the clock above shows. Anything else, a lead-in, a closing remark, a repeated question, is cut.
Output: 12:22
